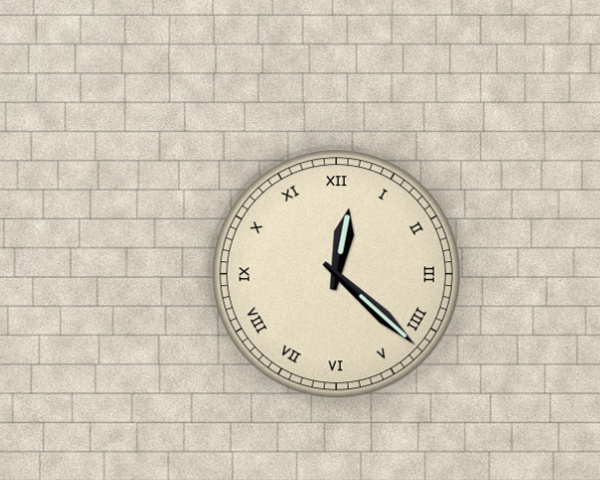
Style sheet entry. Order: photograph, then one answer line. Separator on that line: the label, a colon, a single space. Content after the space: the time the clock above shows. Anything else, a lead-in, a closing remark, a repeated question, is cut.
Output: 12:22
